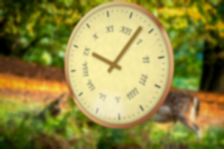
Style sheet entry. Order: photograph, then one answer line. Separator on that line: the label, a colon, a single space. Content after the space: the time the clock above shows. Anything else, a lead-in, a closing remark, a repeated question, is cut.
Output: 9:03
